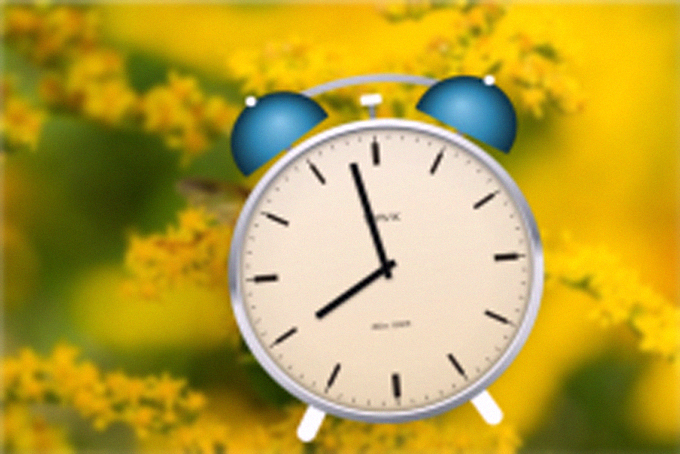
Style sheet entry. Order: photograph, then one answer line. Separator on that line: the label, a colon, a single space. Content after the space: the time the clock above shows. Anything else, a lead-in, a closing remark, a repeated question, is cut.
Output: 7:58
